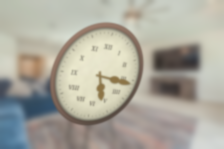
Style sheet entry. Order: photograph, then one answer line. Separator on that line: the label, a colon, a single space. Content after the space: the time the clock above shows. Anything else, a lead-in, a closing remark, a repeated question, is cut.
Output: 5:16
